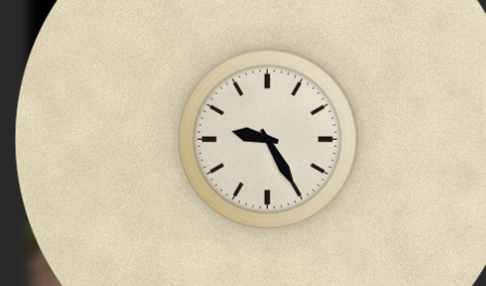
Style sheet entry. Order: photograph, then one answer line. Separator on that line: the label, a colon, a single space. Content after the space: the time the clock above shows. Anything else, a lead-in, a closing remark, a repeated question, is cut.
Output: 9:25
